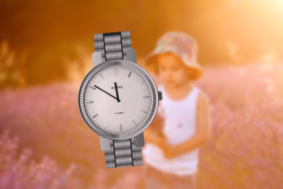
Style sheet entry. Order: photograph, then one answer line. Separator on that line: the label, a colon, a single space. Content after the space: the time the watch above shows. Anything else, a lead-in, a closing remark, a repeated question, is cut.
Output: 11:51
